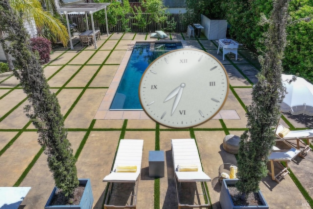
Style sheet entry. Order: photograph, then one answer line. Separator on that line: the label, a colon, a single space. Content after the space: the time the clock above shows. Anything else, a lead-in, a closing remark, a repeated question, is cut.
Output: 7:33
